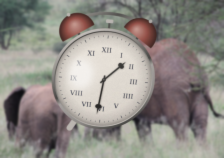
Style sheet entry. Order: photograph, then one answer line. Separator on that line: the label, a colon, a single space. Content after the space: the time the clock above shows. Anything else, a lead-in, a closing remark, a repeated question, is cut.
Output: 1:31
